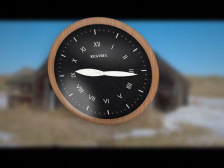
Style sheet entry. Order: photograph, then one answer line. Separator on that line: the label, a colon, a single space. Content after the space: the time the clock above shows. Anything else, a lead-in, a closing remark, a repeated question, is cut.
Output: 9:16
